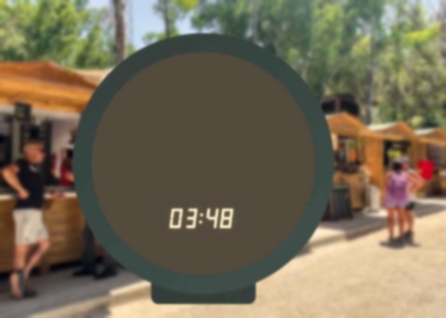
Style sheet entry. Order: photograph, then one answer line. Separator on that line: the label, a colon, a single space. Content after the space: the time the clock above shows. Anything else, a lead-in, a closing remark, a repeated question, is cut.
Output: 3:48
